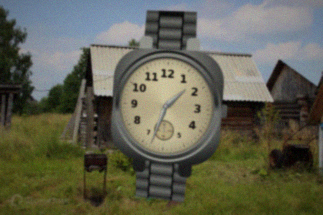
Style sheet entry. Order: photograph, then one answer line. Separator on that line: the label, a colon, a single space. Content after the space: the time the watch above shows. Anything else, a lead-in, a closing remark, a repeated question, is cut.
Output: 1:33
